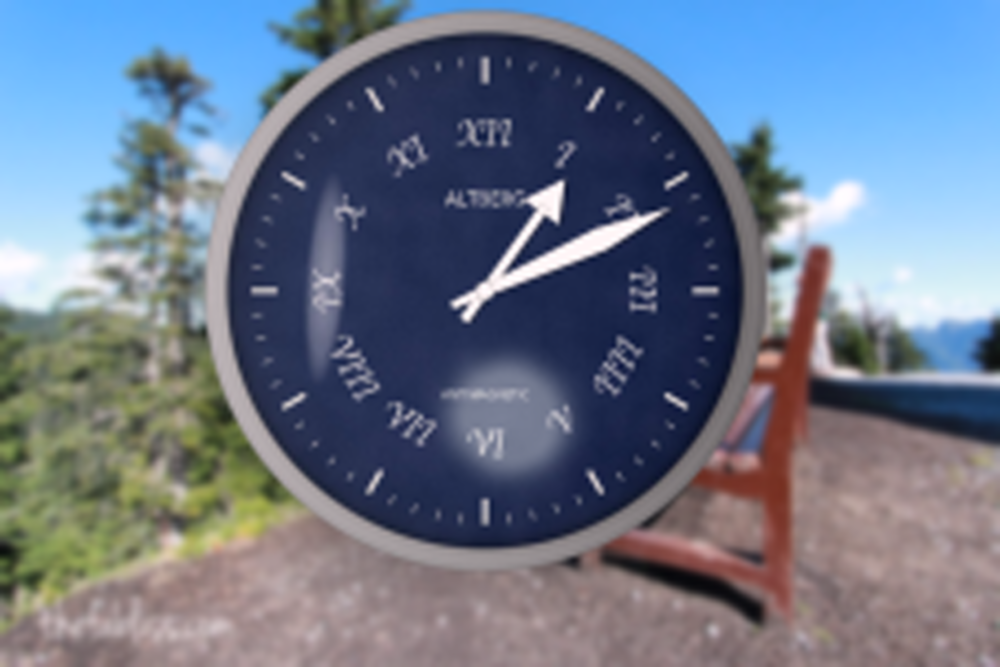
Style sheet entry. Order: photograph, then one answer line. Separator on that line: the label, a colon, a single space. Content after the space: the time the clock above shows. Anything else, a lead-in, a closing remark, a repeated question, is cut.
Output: 1:11
